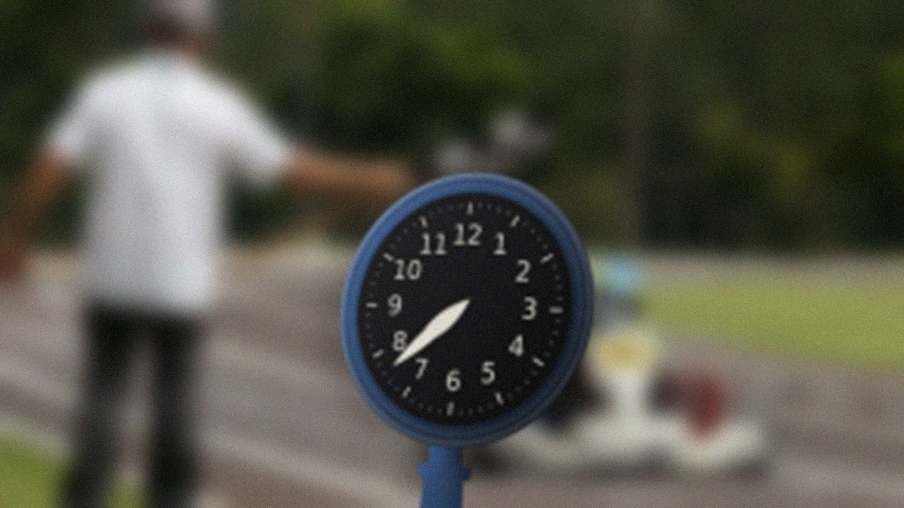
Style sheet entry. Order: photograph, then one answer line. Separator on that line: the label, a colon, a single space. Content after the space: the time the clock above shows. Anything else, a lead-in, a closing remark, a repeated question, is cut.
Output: 7:38
